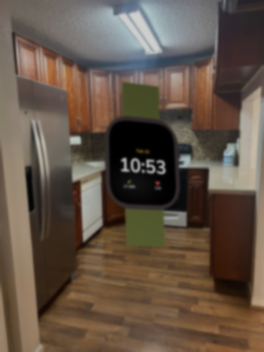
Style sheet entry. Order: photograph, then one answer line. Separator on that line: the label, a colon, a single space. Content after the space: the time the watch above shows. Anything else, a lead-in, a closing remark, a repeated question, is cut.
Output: 10:53
